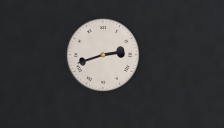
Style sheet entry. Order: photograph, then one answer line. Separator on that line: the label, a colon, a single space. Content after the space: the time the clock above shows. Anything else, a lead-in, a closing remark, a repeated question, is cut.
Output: 2:42
